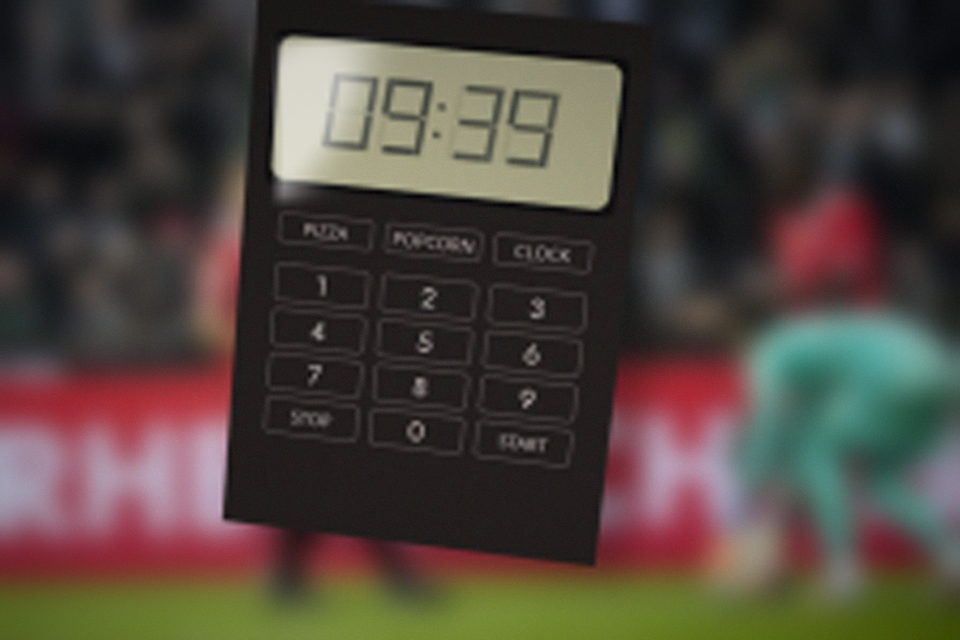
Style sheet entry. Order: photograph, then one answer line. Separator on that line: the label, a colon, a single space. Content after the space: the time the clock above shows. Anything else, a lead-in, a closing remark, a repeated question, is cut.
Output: 9:39
